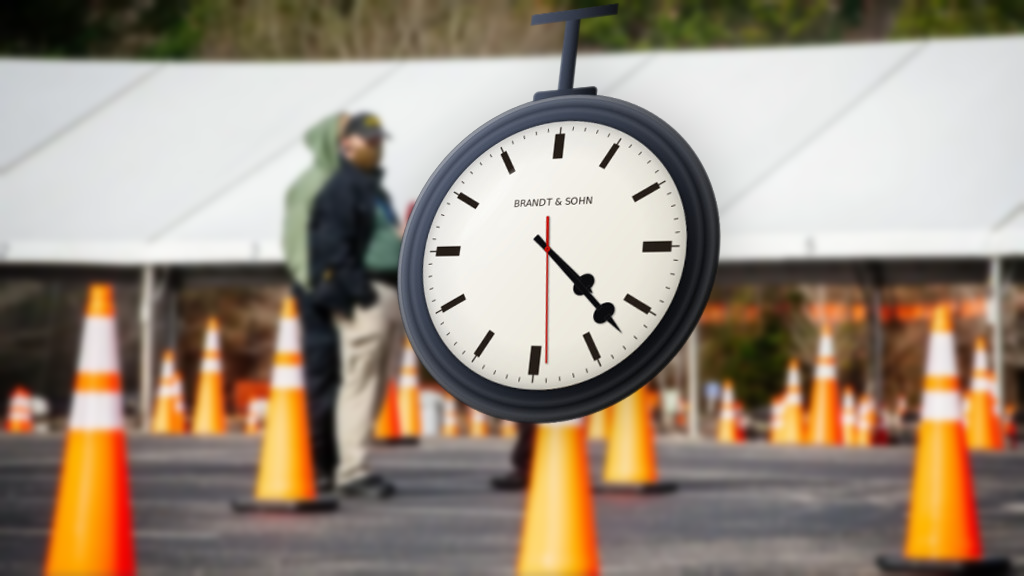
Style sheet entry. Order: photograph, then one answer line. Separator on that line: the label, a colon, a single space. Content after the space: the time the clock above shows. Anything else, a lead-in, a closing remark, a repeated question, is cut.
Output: 4:22:29
